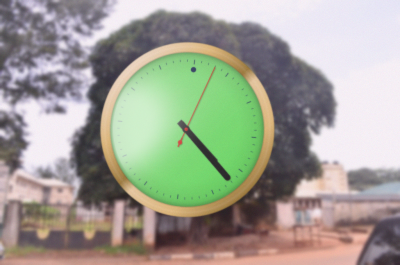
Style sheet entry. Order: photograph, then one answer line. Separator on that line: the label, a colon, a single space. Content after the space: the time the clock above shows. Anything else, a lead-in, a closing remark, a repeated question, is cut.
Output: 4:22:03
